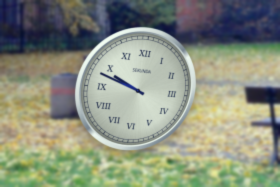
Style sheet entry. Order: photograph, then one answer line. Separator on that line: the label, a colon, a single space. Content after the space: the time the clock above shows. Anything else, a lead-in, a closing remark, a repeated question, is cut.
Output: 9:48
